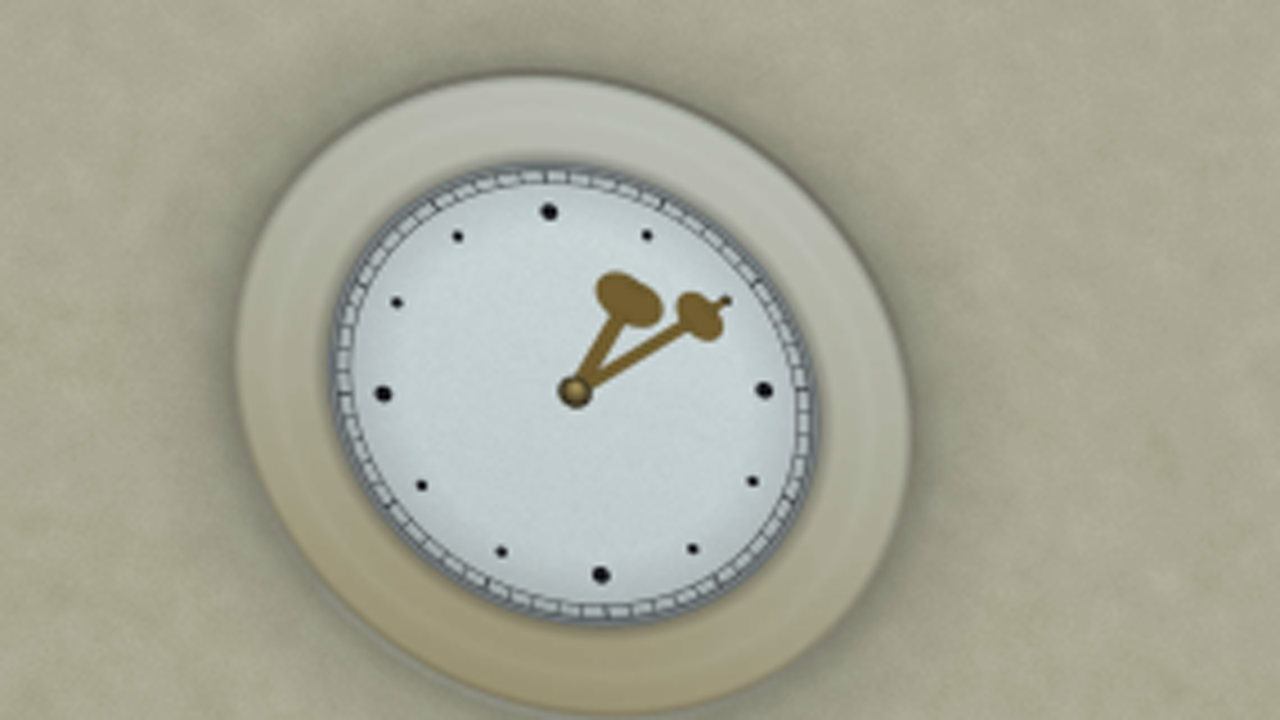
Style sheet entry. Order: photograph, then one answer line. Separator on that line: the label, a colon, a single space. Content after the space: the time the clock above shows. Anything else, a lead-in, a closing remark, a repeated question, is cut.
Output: 1:10
